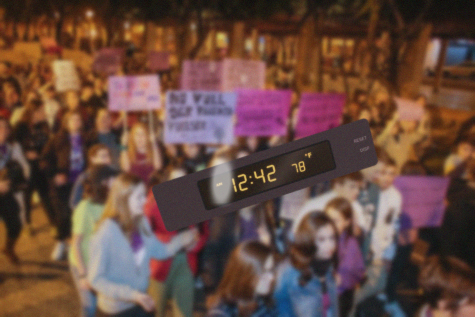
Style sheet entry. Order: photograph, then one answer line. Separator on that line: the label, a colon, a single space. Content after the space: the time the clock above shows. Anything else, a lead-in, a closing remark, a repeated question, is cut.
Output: 12:42
